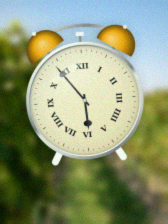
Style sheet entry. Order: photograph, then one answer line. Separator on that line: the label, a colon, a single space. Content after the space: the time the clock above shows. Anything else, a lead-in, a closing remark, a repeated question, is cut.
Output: 5:54
